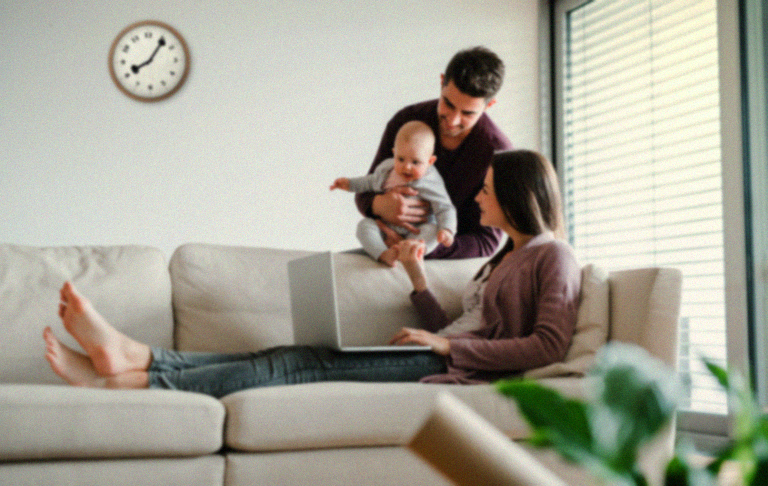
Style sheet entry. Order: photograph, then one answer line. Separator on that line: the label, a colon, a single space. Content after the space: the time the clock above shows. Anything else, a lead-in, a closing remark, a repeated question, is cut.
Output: 8:06
